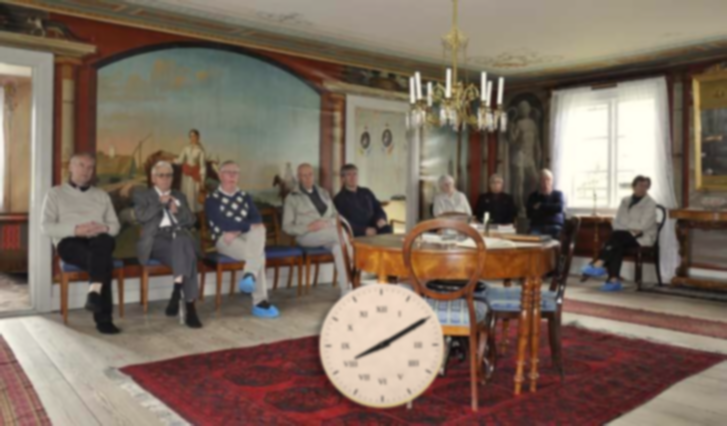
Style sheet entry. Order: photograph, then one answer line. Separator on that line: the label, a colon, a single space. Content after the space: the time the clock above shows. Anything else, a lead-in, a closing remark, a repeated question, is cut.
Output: 8:10
